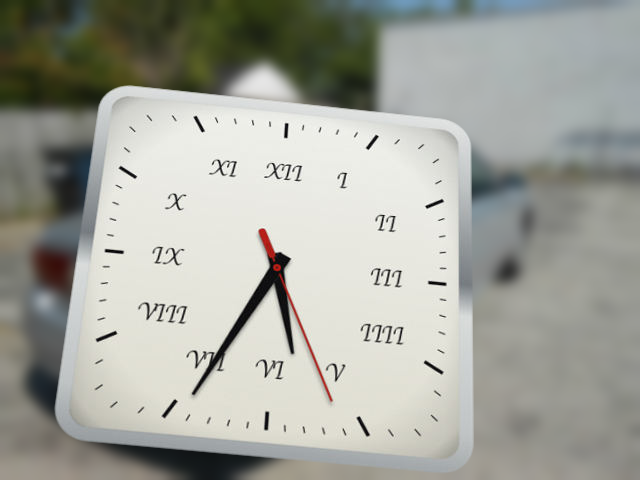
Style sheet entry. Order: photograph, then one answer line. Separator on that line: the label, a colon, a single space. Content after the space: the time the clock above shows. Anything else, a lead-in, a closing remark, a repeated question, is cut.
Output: 5:34:26
